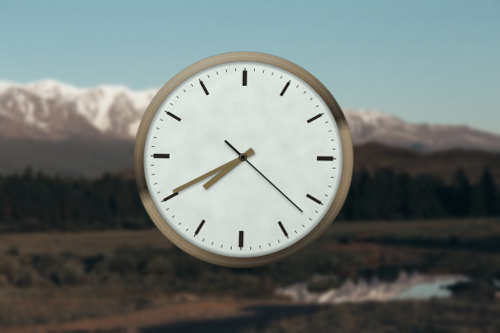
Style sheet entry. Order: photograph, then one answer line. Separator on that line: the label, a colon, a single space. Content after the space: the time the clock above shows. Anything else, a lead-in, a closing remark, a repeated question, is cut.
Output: 7:40:22
